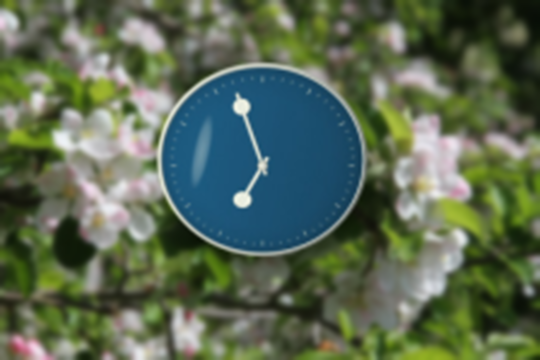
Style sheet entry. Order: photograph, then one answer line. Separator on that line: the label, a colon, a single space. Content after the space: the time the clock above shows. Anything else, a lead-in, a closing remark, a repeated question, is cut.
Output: 6:57
